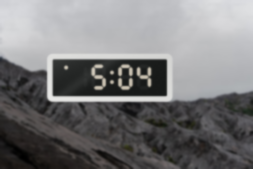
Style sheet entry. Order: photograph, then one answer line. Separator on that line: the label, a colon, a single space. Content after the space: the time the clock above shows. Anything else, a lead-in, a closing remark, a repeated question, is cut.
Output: 5:04
